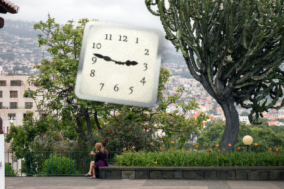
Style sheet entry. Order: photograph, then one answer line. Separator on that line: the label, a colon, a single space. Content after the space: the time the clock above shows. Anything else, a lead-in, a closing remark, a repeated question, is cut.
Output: 2:47
